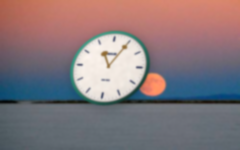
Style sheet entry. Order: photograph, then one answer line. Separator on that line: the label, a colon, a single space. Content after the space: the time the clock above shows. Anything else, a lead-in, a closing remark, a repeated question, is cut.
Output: 11:05
